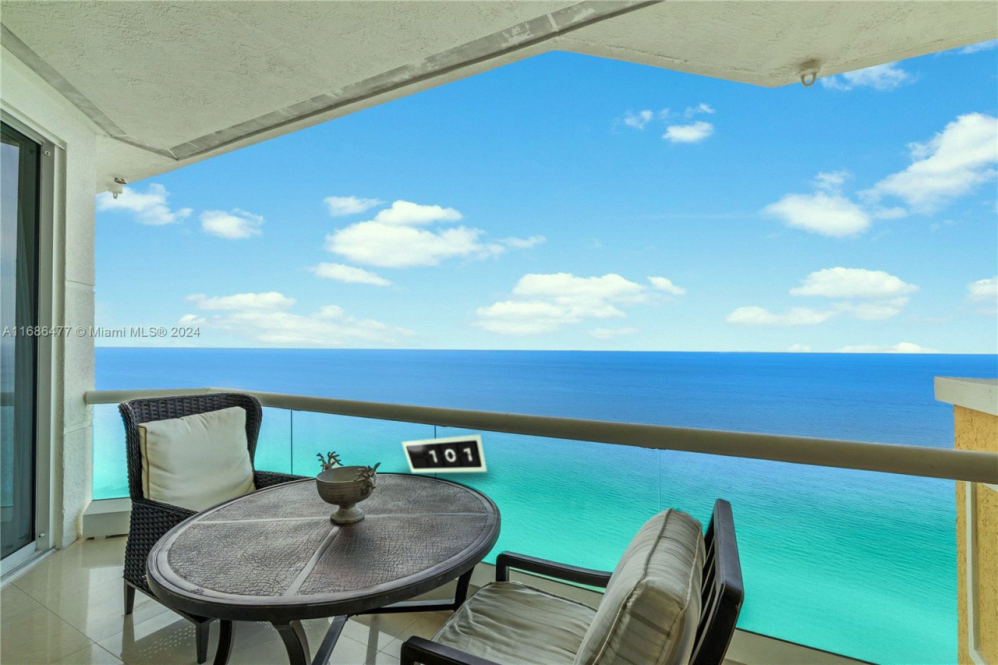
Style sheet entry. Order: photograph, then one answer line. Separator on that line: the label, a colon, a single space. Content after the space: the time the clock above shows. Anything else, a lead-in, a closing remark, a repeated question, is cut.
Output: 1:01
